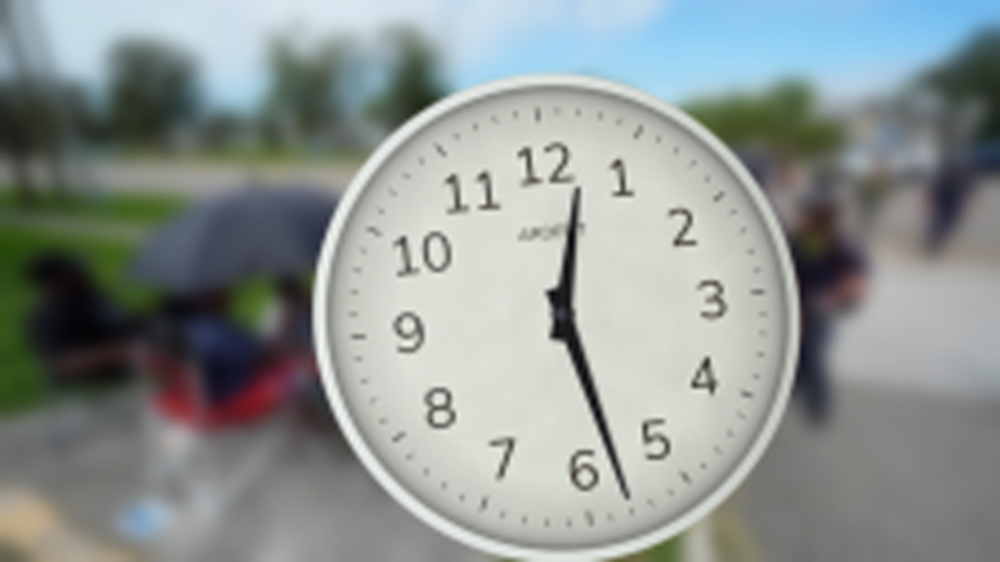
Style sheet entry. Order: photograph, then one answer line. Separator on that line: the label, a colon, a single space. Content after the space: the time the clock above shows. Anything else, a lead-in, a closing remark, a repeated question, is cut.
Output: 12:28
